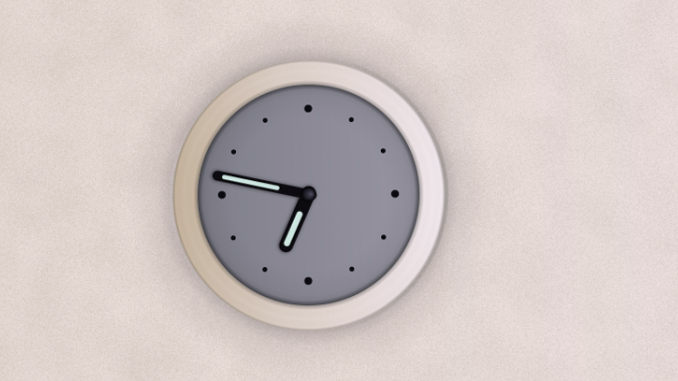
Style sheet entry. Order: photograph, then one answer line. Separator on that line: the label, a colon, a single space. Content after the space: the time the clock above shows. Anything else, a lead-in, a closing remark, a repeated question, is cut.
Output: 6:47
